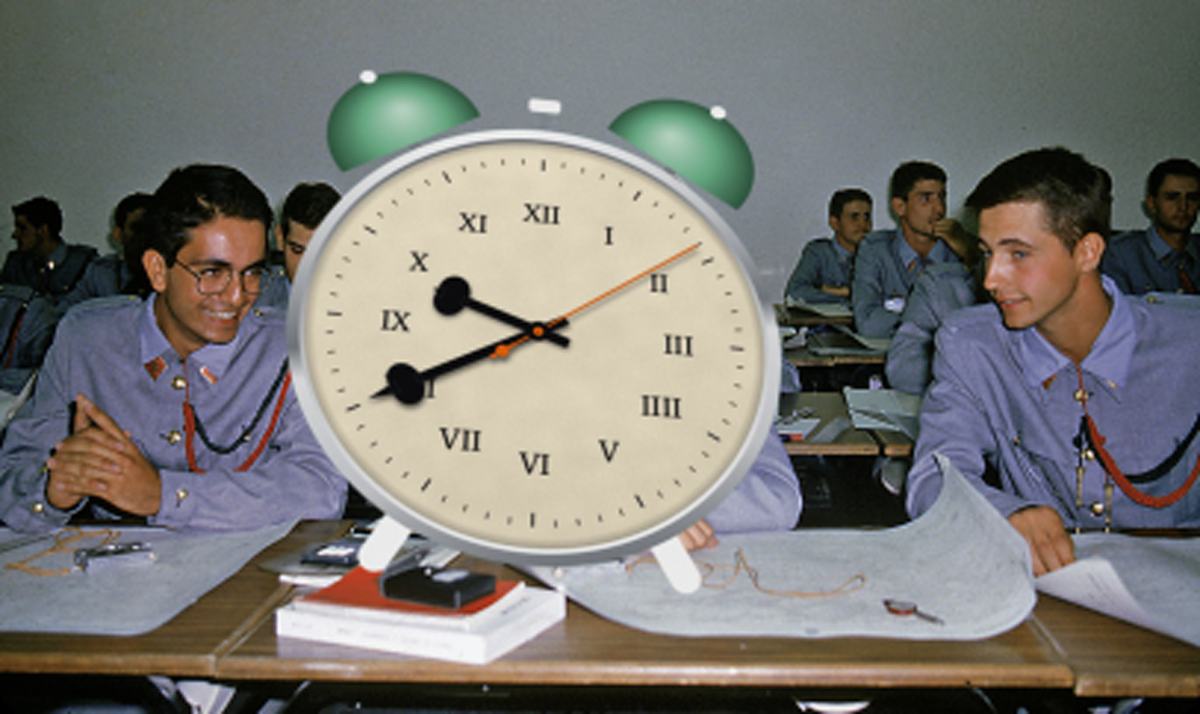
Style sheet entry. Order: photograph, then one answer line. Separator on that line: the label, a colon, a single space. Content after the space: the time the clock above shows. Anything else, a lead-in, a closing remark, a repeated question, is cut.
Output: 9:40:09
